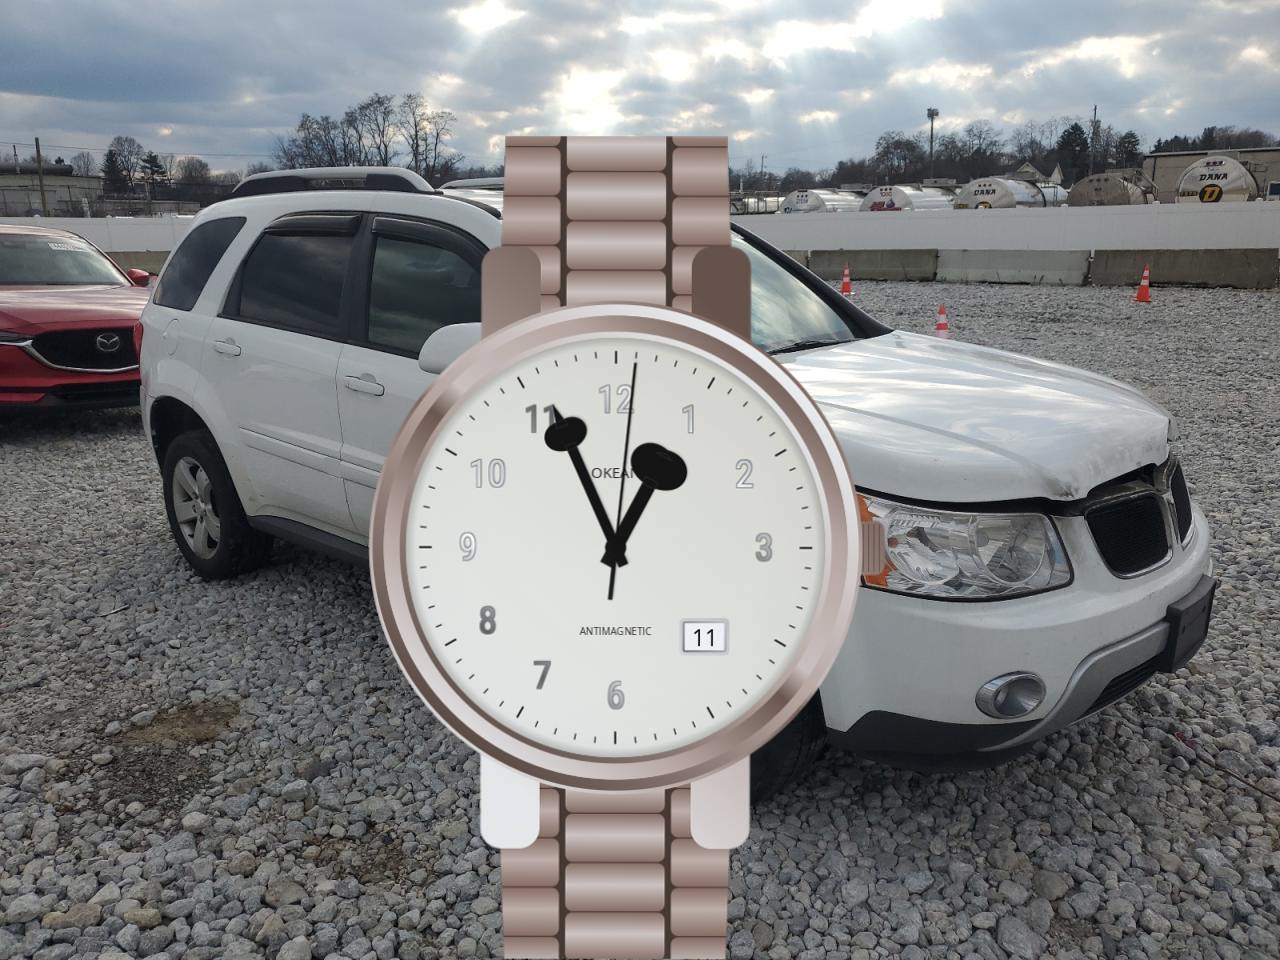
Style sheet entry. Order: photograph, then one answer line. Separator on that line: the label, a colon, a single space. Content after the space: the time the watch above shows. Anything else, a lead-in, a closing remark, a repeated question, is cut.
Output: 12:56:01
